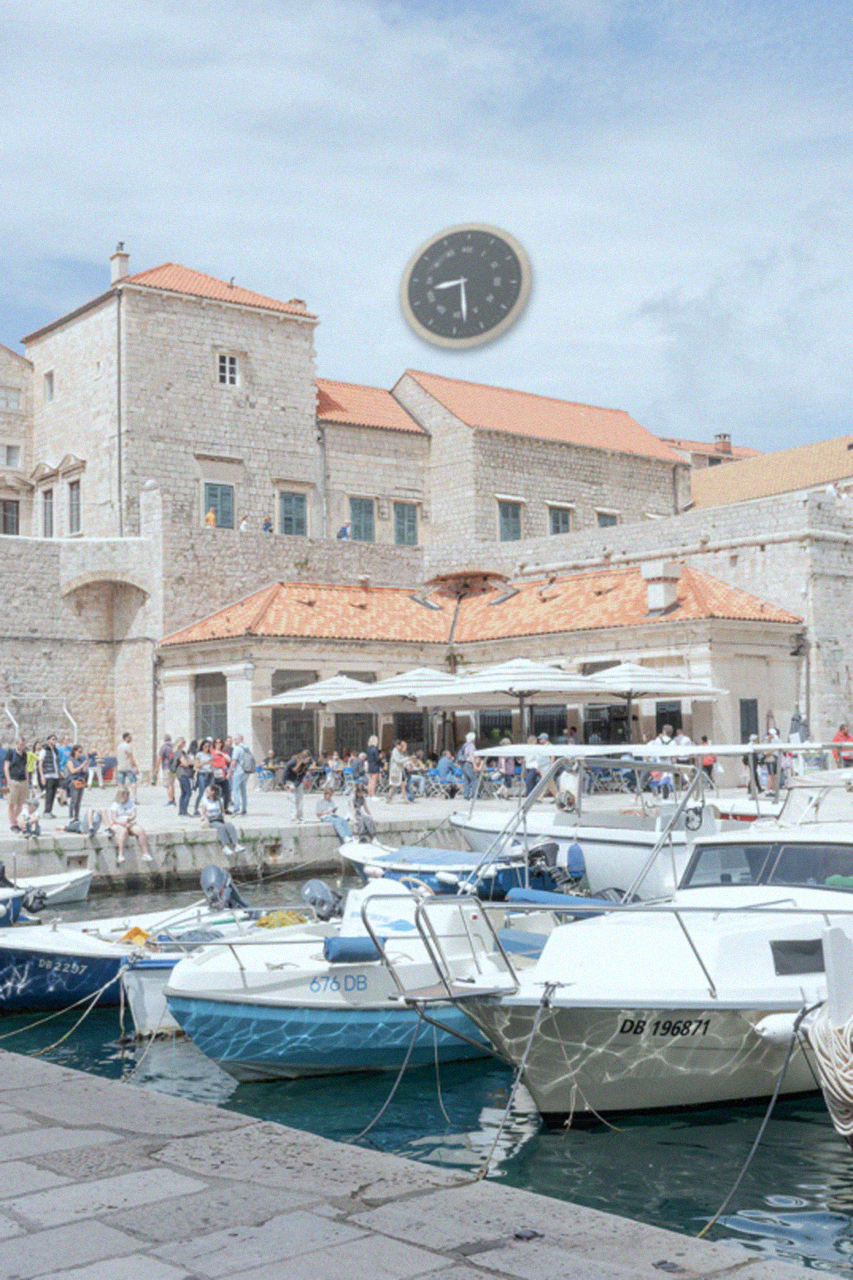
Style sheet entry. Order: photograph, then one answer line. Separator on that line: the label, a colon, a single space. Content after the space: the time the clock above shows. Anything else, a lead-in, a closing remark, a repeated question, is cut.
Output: 8:28
